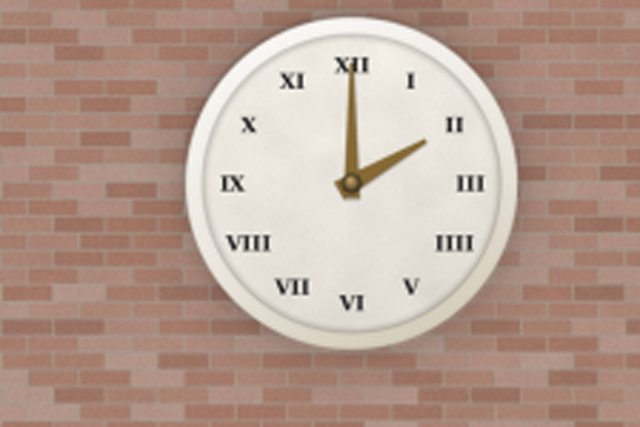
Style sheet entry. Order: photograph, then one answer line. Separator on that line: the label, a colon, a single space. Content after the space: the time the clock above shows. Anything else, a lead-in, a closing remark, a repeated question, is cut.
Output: 2:00
